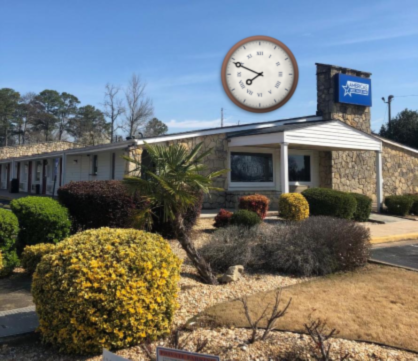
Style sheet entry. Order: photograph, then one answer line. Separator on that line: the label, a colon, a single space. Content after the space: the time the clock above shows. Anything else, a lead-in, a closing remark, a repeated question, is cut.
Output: 7:49
